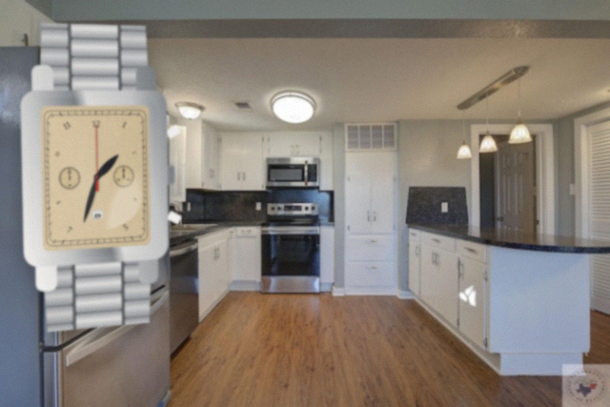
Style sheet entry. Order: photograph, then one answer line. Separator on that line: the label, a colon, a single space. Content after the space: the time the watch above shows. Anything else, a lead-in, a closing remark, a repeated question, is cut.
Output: 1:33
